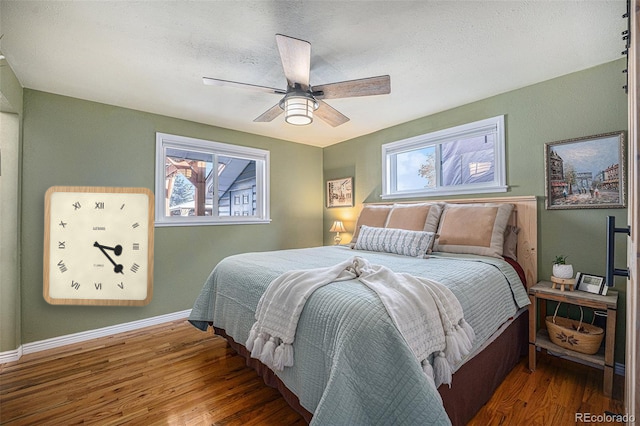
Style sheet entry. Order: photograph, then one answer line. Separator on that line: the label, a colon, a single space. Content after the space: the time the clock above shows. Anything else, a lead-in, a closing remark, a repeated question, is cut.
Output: 3:23
